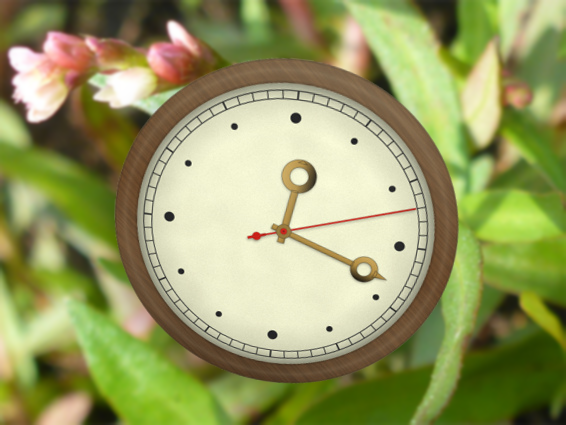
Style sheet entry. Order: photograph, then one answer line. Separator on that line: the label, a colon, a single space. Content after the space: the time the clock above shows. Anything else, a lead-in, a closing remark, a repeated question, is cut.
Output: 12:18:12
